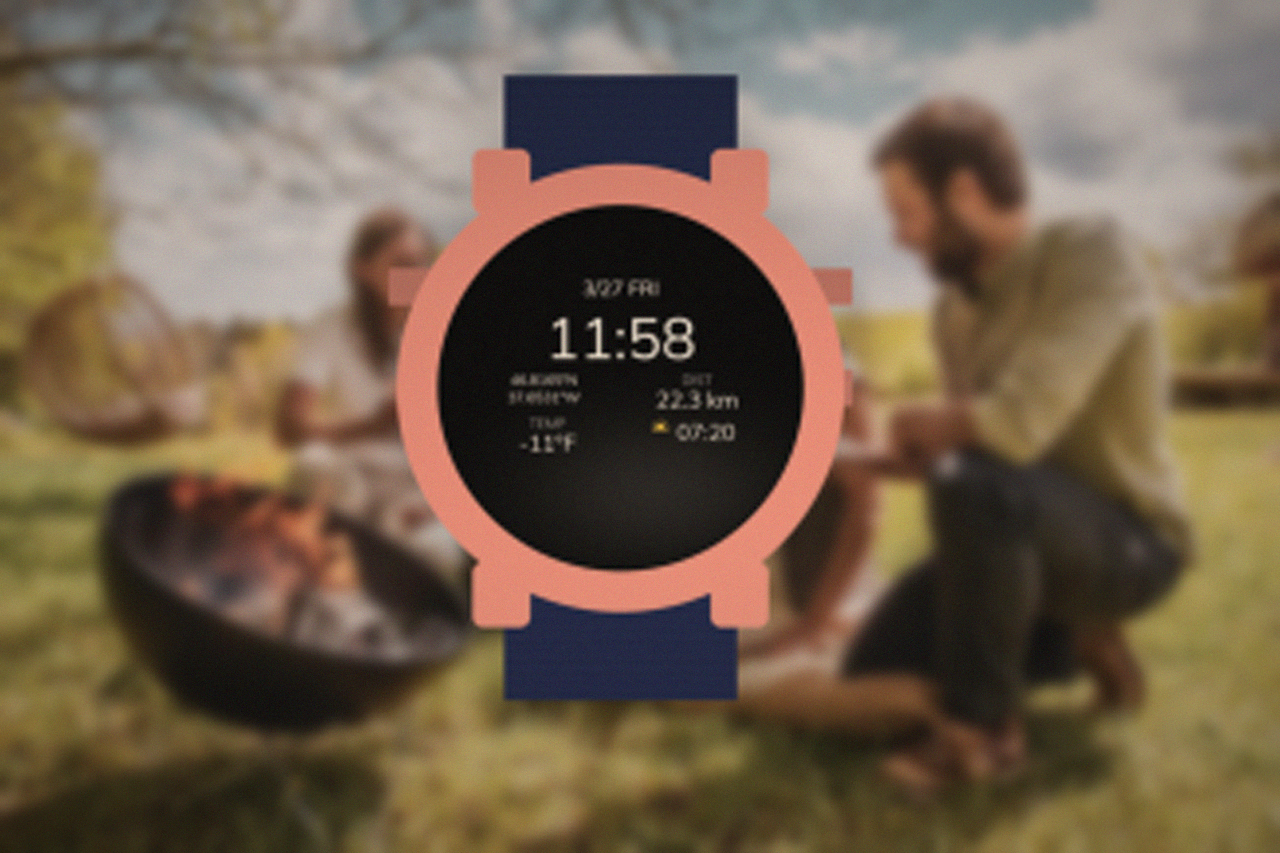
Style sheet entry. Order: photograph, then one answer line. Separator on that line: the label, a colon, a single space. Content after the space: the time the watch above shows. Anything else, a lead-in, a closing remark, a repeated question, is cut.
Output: 11:58
